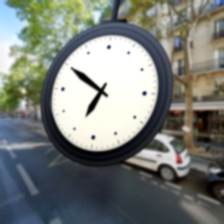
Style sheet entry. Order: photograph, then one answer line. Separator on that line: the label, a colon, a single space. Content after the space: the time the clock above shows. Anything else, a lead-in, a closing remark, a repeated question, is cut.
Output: 6:50
